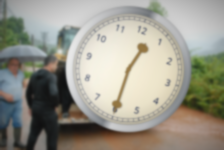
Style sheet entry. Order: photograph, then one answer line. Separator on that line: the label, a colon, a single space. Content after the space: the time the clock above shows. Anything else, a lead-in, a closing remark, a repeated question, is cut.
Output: 12:30
